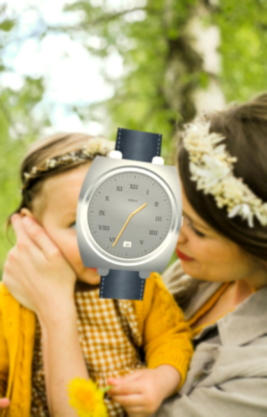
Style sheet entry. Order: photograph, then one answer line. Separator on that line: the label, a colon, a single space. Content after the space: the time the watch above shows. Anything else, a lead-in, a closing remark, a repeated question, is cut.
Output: 1:34
